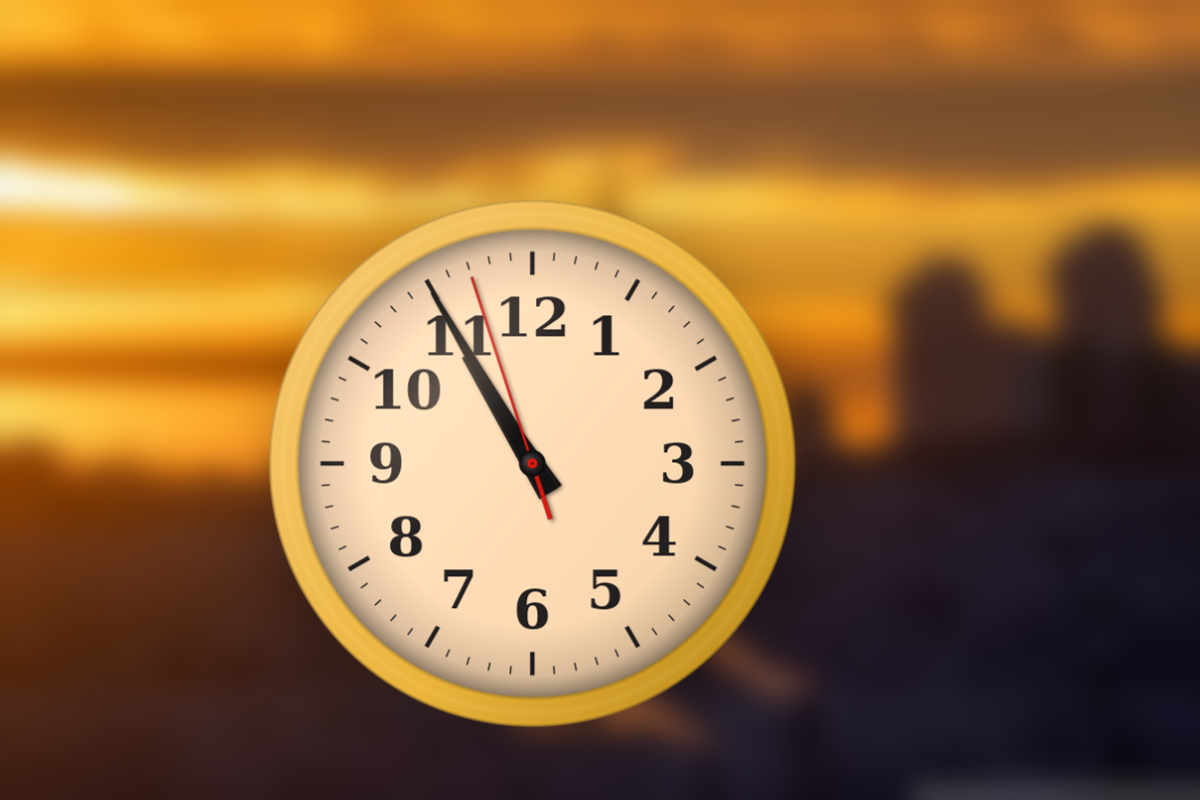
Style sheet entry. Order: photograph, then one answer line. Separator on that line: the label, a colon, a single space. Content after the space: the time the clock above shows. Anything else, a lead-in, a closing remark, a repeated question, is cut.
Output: 10:54:57
